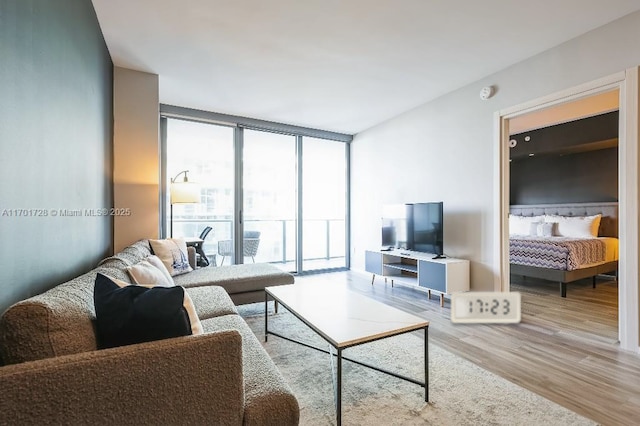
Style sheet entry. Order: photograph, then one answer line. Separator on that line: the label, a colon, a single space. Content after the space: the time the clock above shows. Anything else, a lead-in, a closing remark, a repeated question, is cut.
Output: 17:23
